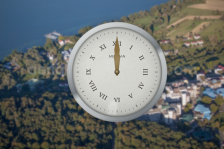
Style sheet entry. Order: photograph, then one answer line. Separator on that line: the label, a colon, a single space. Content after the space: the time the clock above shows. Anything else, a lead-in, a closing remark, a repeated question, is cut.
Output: 12:00
